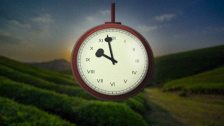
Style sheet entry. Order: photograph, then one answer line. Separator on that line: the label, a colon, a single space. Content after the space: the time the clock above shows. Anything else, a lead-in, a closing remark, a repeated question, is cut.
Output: 9:58
